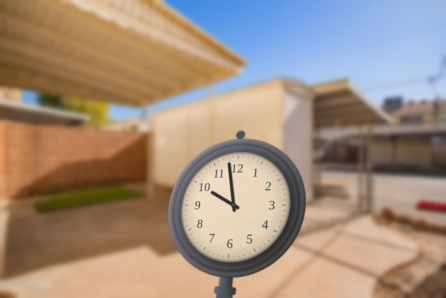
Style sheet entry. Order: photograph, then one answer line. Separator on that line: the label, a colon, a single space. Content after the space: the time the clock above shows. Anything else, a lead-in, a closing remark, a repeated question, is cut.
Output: 9:58
